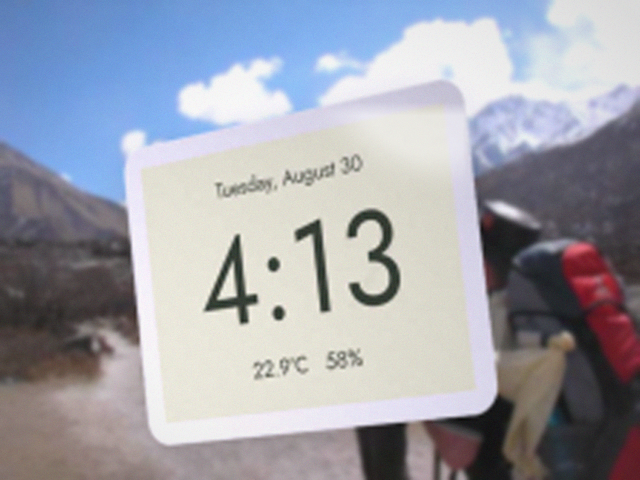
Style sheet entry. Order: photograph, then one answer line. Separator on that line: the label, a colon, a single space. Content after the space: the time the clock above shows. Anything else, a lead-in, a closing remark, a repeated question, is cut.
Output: 4:13
